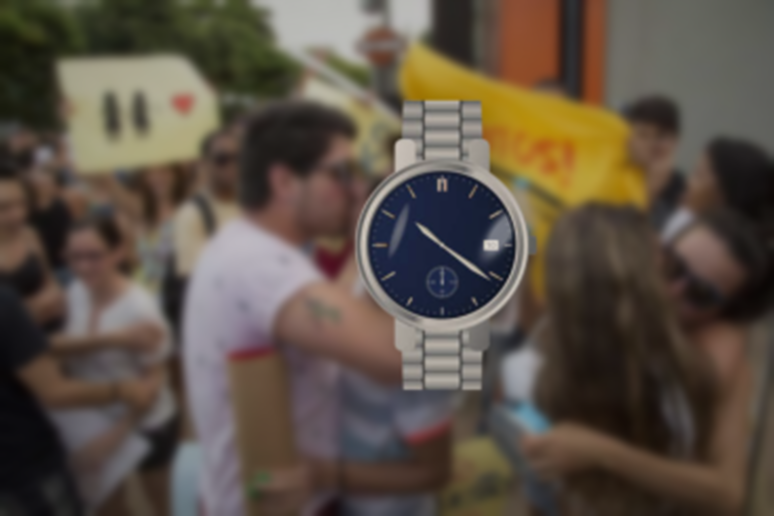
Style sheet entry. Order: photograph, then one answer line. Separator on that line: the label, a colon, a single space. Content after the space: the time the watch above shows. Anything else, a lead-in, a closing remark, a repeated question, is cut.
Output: 10:21
